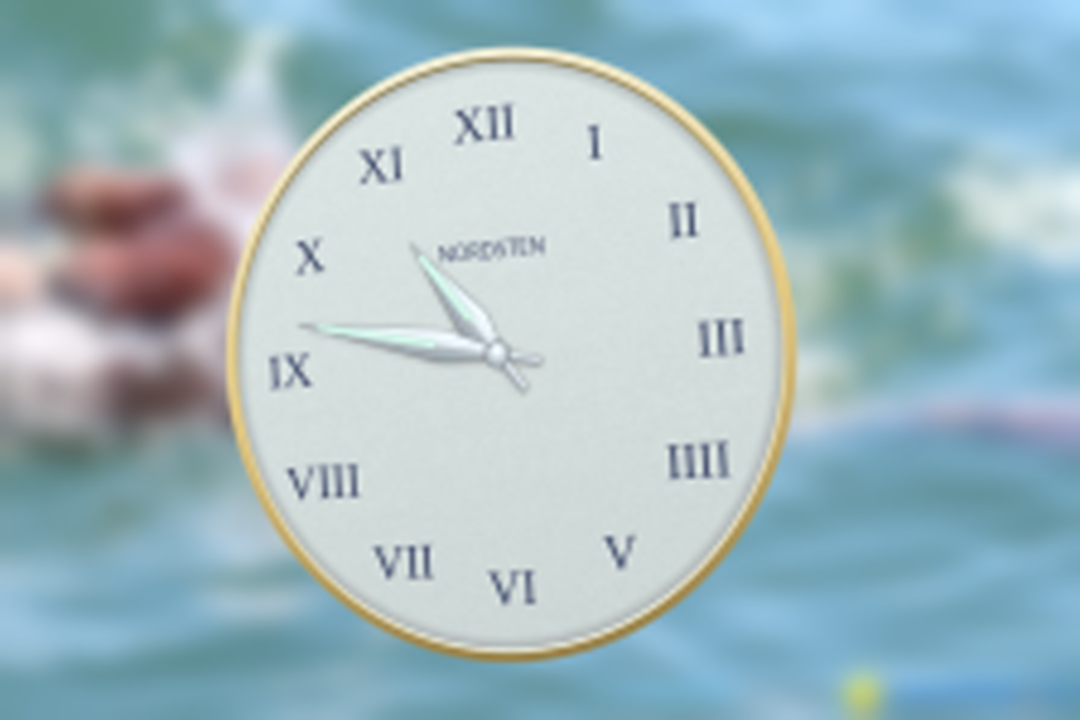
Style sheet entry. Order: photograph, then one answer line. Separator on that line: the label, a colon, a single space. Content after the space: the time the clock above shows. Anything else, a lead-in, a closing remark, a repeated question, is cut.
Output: 10:47
